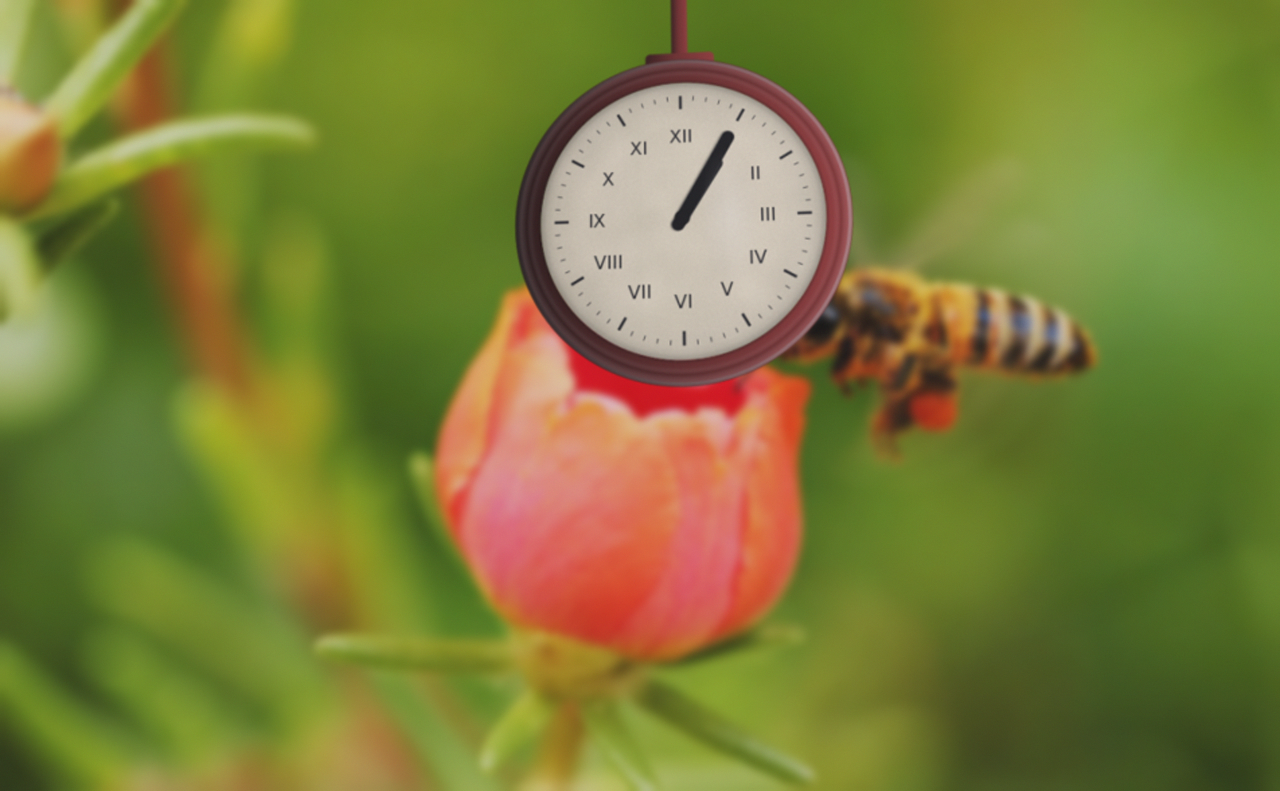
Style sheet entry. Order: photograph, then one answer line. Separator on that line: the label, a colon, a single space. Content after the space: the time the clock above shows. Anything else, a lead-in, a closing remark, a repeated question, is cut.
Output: 1:05
